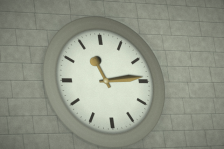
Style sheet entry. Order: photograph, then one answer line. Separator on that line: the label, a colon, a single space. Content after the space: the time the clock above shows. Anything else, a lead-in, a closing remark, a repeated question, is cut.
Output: 11:14
